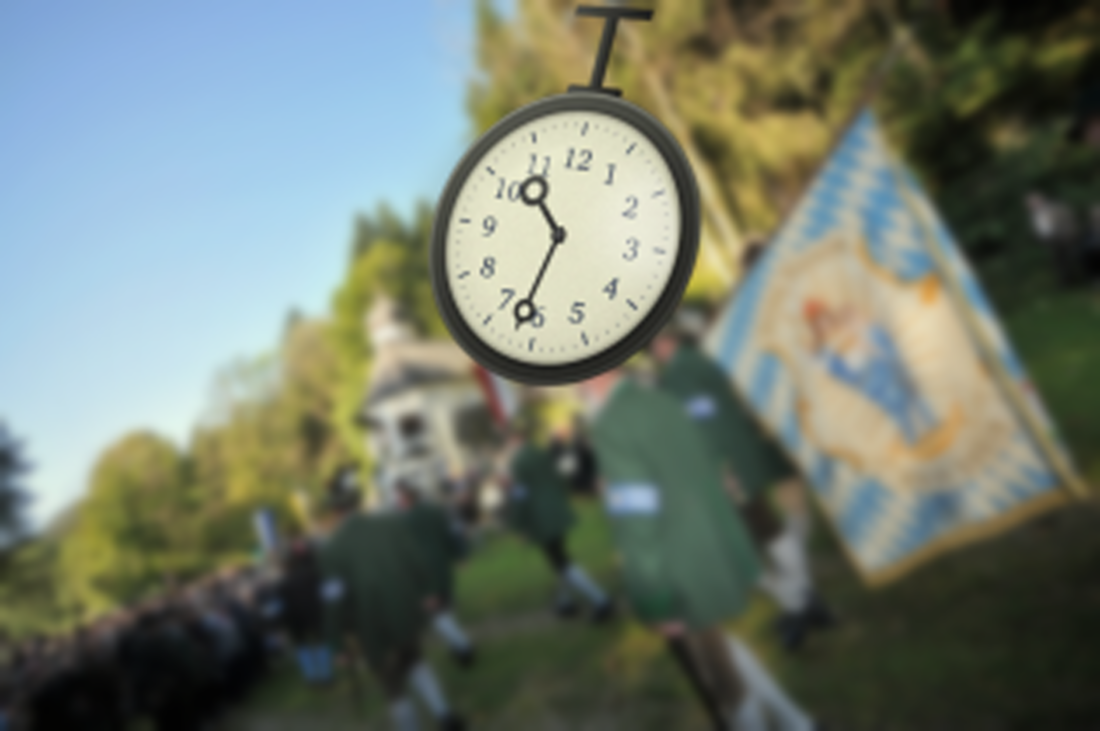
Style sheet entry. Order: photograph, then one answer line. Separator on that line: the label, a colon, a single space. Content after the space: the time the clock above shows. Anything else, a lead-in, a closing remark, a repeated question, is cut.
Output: 10:32
